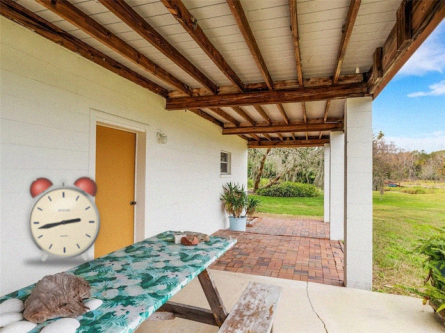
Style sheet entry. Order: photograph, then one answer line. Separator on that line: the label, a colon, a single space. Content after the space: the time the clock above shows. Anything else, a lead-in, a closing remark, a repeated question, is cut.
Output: 2:43
